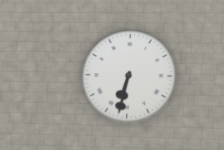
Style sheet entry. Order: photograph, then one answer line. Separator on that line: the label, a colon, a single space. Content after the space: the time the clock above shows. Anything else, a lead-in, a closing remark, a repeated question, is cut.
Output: 6:32
